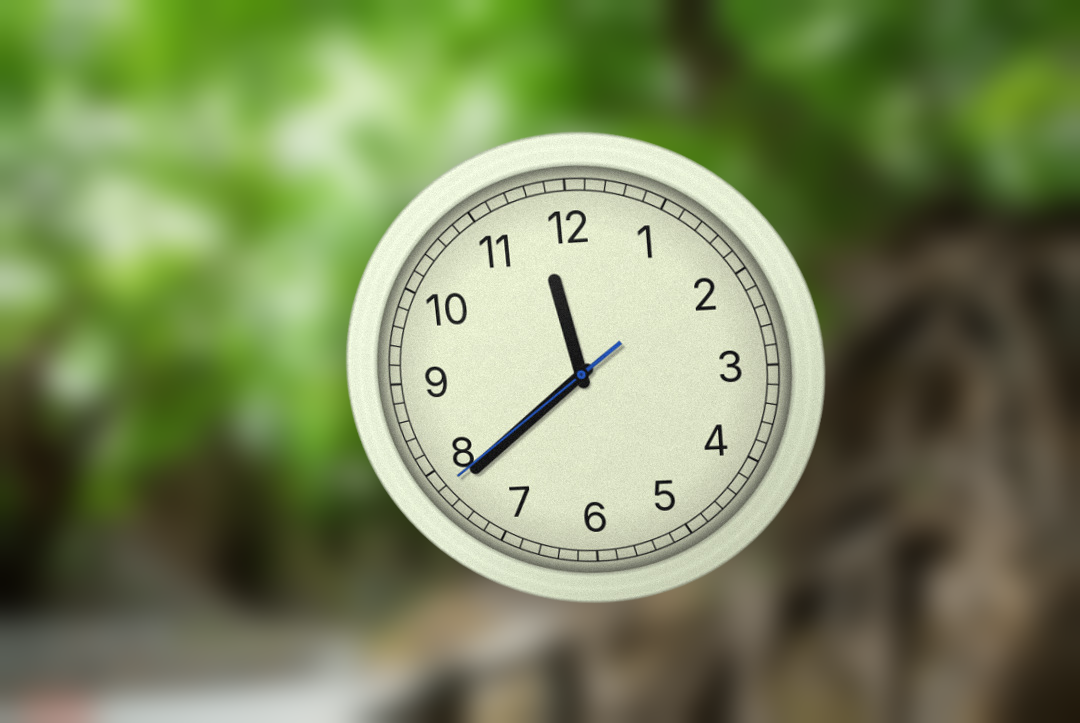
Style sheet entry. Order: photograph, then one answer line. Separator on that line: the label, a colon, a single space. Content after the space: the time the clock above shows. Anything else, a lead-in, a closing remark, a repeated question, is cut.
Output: 11:38:39
